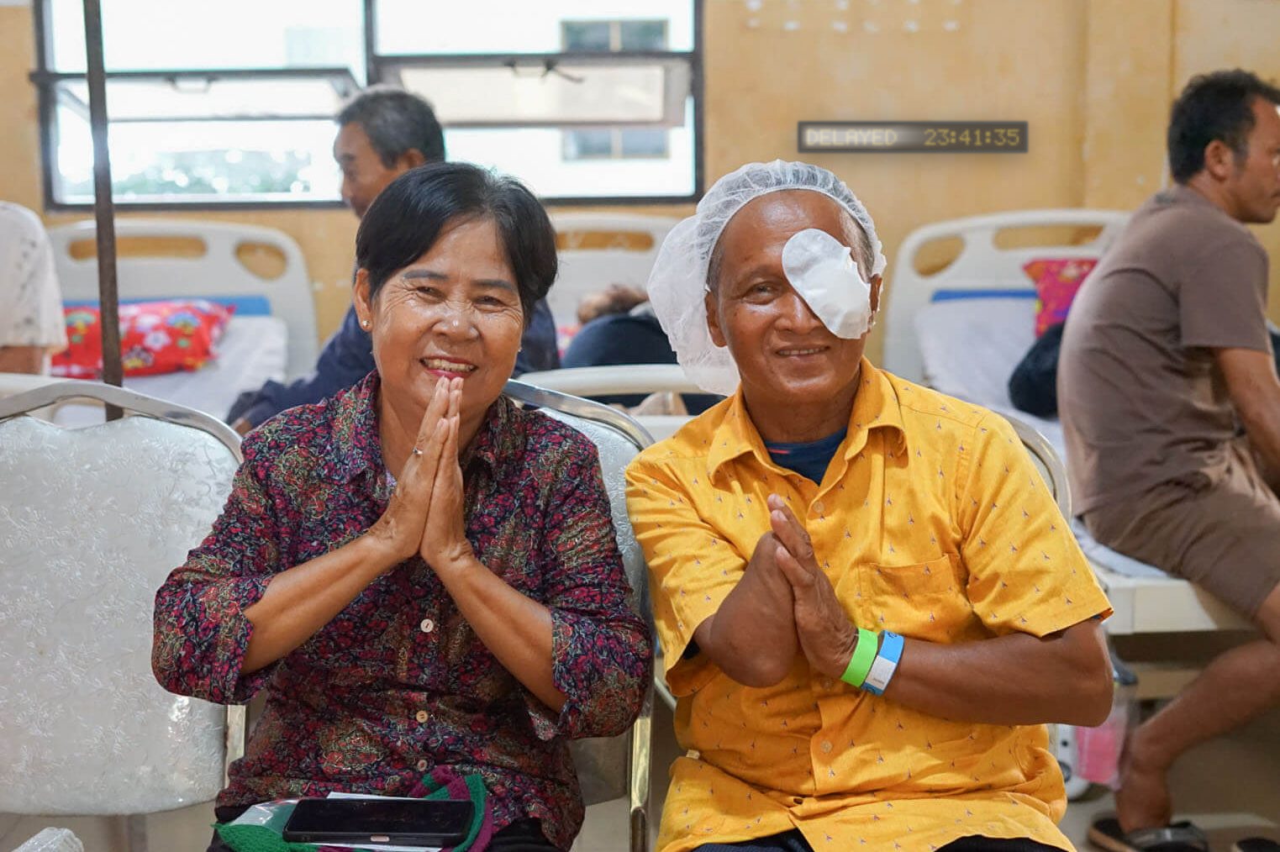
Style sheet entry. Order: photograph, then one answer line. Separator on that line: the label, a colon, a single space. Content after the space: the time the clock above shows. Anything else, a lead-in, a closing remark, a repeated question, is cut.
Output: 23:41:35
